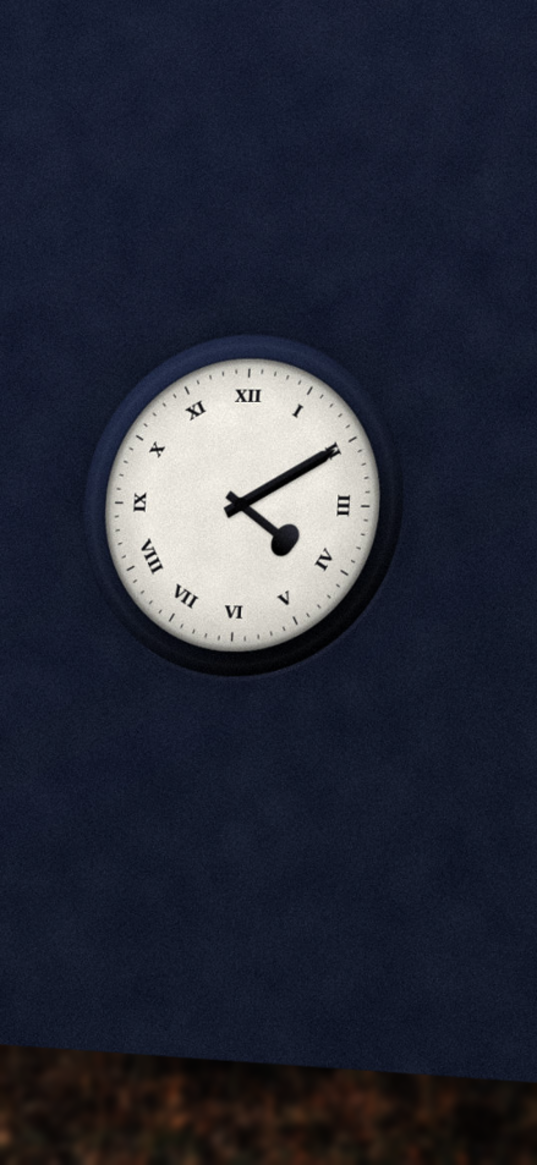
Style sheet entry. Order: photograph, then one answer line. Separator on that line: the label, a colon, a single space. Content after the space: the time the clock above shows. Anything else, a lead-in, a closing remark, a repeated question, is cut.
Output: 4:10
